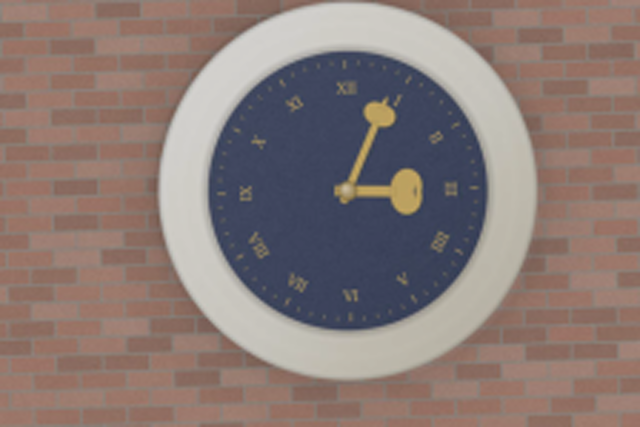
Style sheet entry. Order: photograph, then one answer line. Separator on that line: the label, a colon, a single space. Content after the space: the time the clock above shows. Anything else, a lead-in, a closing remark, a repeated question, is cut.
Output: 3:04
